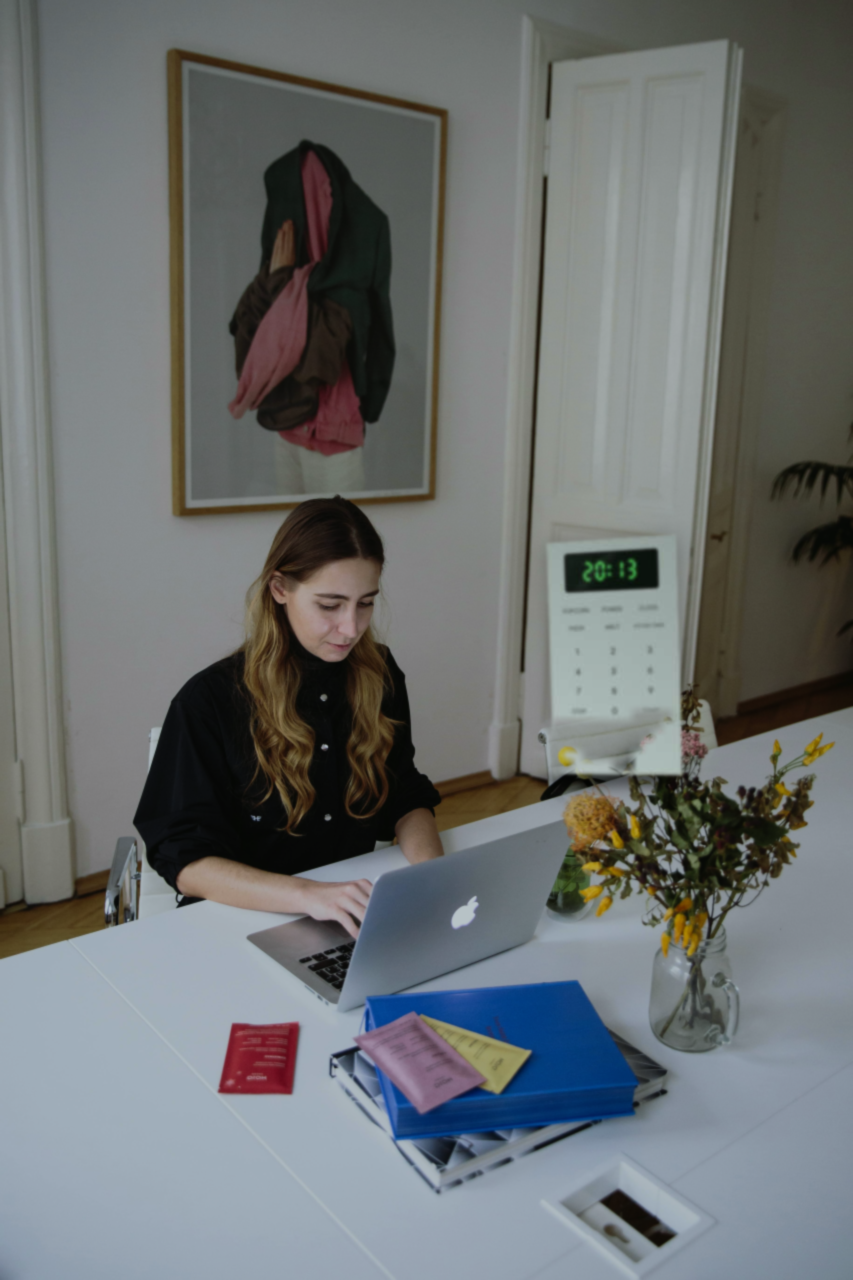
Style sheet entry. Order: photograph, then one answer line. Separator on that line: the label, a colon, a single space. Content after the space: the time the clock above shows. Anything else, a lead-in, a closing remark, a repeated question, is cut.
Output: 20:13
